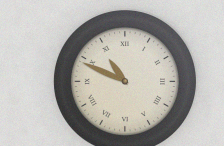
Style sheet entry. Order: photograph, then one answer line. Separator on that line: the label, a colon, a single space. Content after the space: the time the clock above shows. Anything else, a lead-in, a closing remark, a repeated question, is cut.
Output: 10:49
